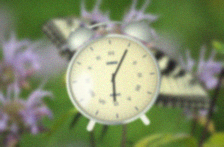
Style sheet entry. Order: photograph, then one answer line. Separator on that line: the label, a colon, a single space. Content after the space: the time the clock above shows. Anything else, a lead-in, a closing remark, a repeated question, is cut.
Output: 6:05
